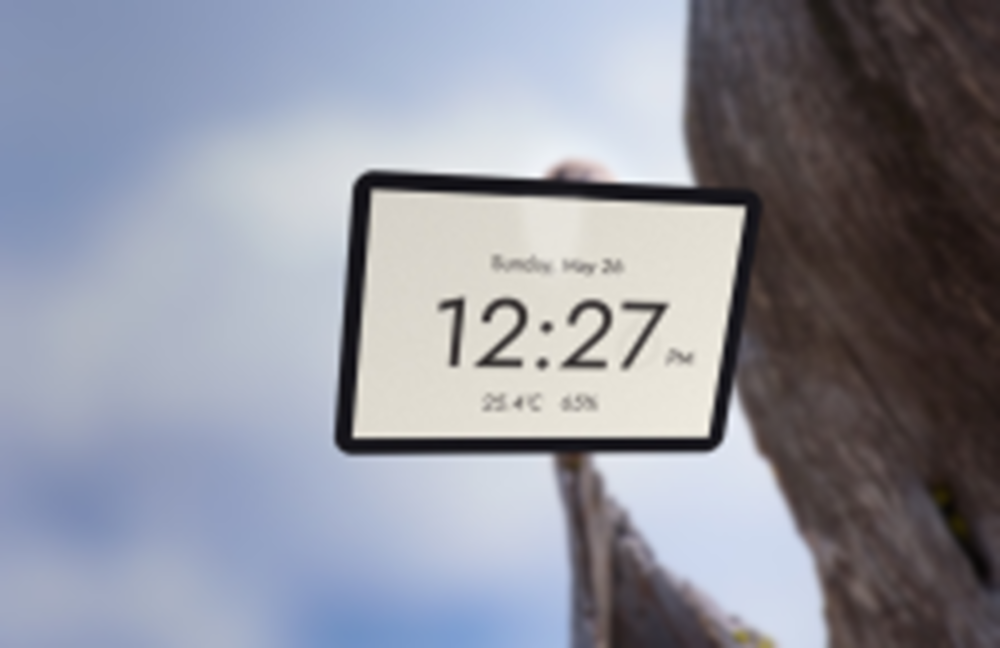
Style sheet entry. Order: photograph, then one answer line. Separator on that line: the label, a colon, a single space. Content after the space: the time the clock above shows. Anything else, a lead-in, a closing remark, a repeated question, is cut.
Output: 12:27
